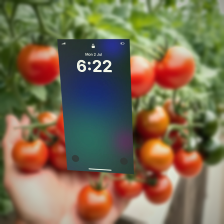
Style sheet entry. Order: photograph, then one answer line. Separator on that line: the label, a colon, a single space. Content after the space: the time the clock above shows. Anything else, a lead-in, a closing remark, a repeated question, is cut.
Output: 6:22
